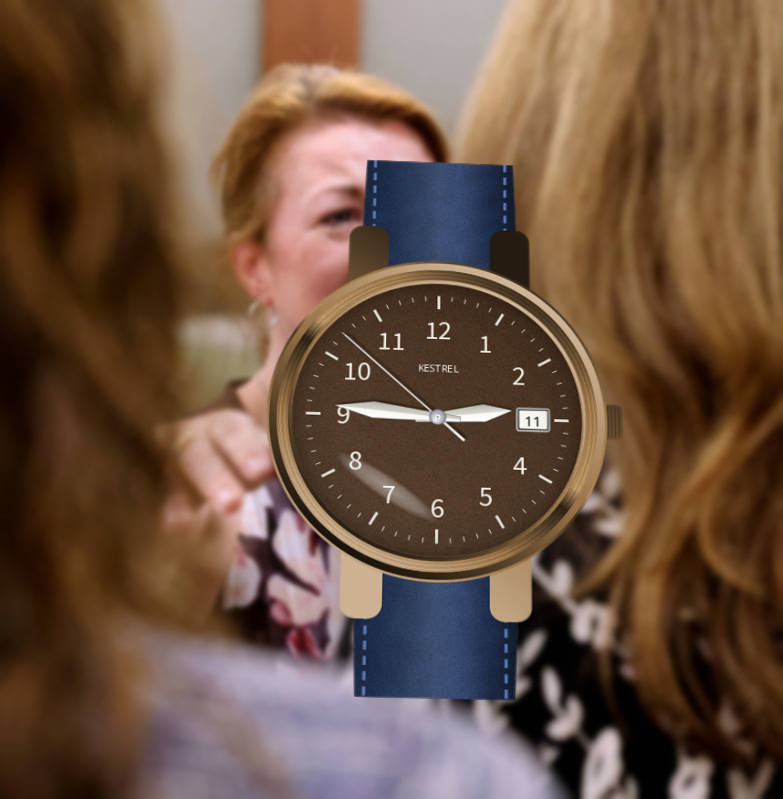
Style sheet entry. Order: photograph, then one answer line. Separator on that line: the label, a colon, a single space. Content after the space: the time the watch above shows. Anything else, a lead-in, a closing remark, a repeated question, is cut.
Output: 2:45:52
